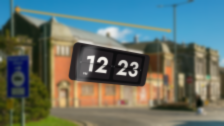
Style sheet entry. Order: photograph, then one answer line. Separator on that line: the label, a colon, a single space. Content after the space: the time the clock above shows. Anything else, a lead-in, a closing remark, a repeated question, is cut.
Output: 12:23
